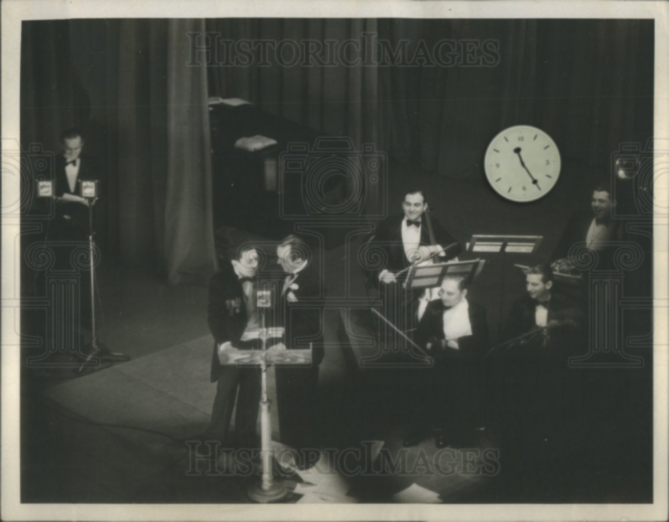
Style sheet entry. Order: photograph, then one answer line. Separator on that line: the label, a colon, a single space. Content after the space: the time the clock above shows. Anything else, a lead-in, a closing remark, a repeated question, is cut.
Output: 11:25
